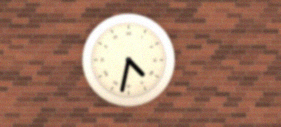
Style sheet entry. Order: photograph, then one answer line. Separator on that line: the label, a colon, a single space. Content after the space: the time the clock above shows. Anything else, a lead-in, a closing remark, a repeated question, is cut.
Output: 4:32
